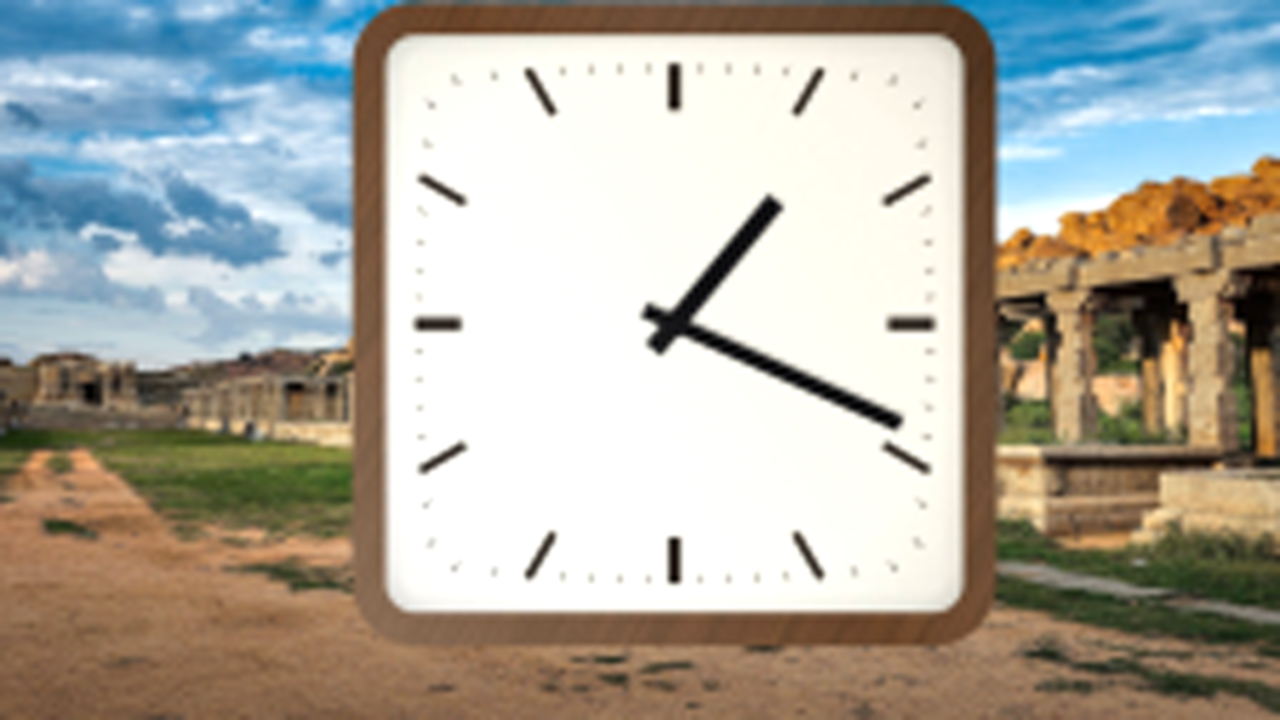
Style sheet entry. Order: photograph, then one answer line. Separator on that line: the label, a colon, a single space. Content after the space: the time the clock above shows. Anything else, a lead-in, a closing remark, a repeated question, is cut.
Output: 1:19
